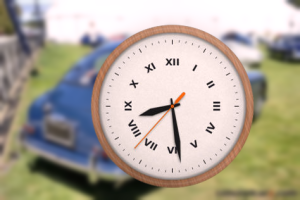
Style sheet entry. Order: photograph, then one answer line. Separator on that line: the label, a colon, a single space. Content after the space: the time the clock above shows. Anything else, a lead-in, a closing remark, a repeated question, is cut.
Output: 8:28:37
